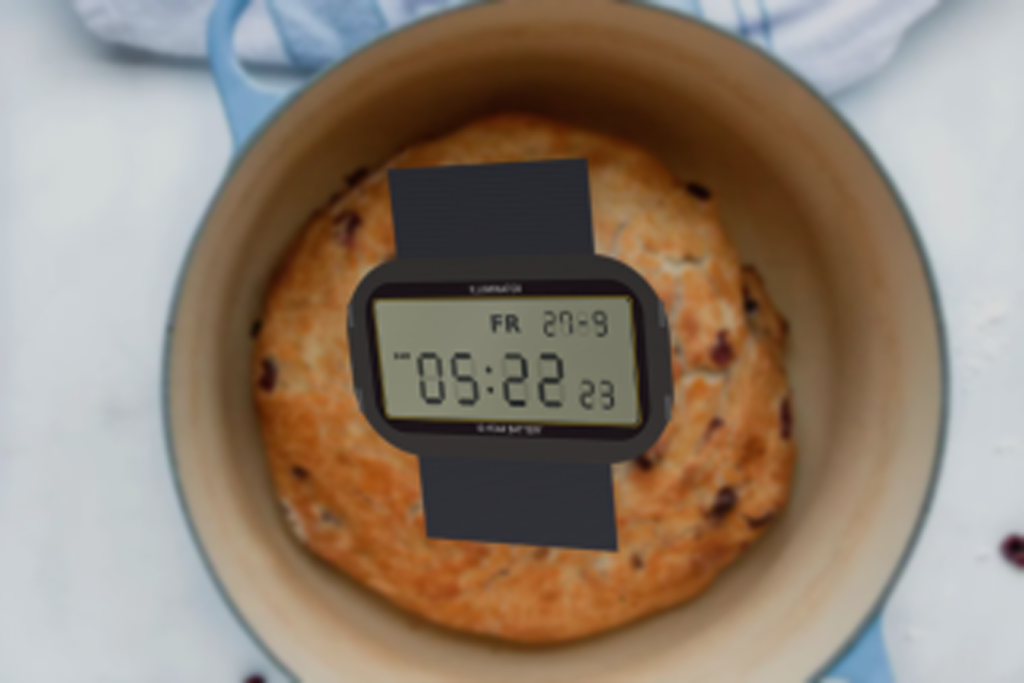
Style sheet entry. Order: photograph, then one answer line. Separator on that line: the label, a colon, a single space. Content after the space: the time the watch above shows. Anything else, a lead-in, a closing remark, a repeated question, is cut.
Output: 5:22:23
